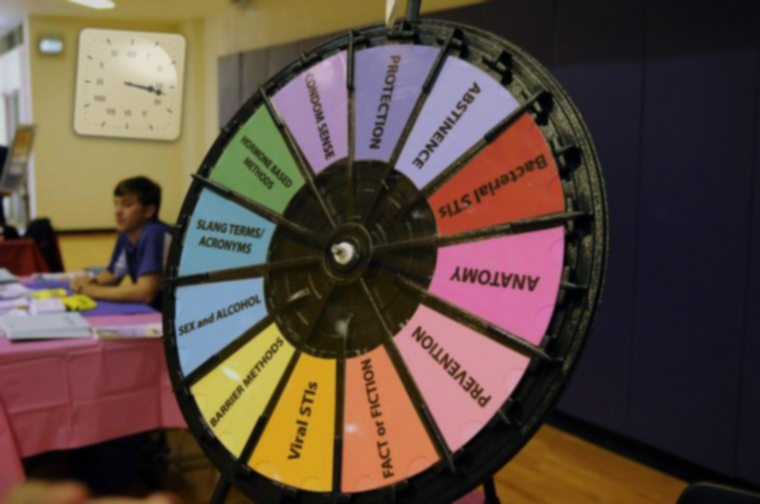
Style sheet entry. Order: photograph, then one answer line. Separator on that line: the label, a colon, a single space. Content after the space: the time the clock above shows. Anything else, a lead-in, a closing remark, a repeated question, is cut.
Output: 3:17
